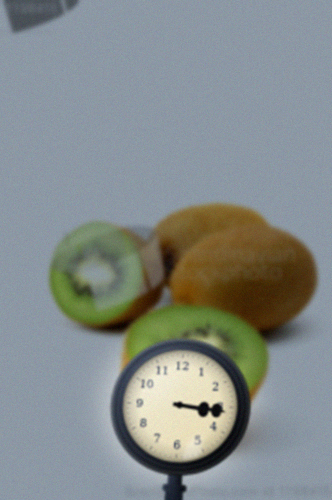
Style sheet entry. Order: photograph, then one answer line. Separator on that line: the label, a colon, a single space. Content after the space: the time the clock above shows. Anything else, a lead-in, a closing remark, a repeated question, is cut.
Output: 3:16
